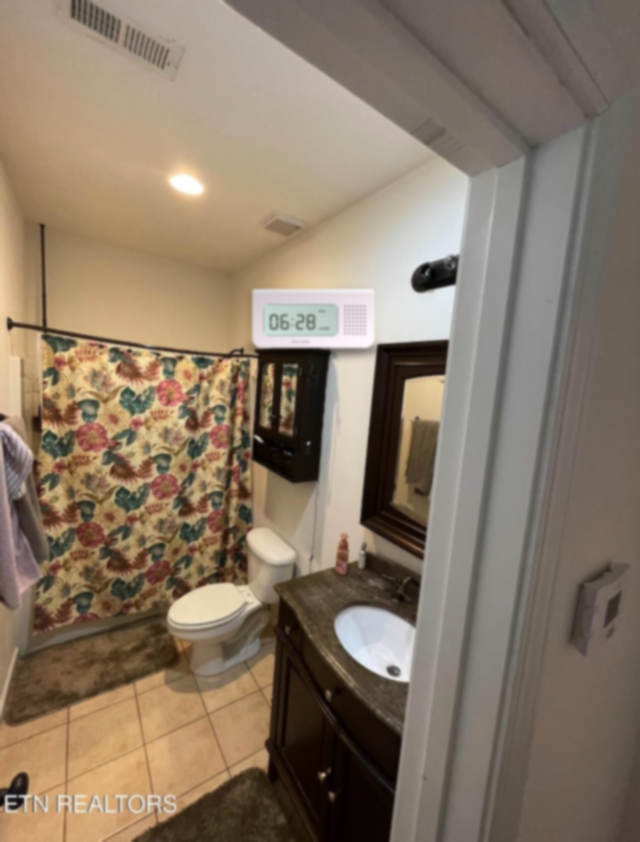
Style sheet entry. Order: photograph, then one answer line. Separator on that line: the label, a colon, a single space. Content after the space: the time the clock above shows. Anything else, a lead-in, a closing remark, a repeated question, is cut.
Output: 6:28
